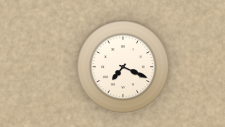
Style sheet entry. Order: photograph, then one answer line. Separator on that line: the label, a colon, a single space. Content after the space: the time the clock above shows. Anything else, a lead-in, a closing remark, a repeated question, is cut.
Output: 7:19
